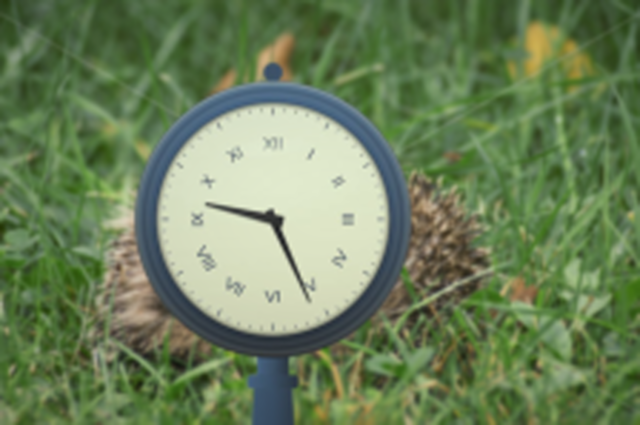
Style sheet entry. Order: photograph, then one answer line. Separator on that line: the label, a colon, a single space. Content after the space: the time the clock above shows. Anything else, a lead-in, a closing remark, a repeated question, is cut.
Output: 9:26
